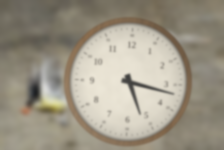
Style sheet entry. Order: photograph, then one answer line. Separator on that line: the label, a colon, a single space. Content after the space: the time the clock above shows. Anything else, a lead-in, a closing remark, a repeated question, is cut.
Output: 5:17
